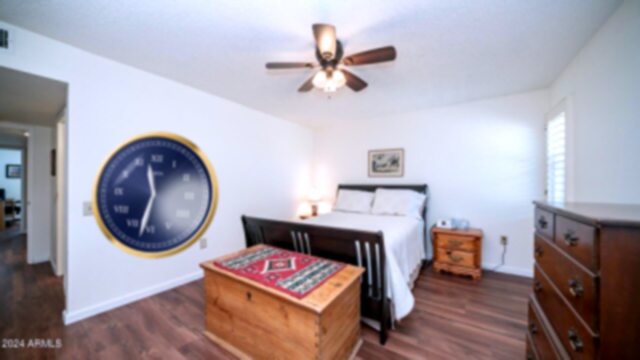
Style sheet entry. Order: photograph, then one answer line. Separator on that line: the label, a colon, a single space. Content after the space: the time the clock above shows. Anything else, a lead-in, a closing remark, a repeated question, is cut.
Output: 11:32
